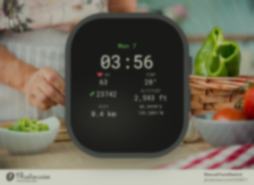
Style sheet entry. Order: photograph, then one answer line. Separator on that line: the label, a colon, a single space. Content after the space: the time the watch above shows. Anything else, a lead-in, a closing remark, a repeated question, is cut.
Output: 3:56
